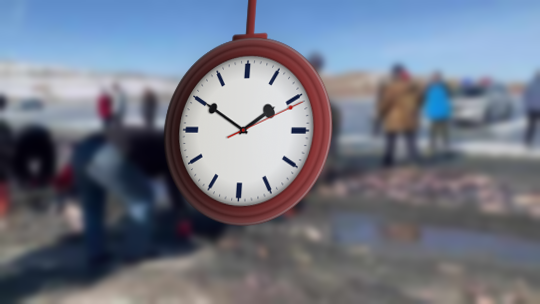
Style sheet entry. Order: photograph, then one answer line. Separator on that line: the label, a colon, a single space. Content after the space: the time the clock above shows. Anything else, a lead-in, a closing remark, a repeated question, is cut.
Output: 1:50:11
